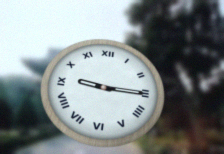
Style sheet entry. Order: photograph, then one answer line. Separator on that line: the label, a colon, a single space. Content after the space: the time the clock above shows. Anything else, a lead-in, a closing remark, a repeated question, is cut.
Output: 9:15
